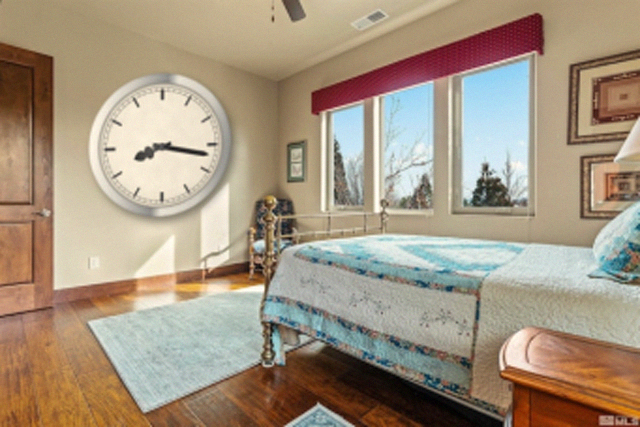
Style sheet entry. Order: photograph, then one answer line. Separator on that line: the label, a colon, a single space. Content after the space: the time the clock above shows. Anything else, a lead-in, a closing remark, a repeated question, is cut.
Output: 8:17
